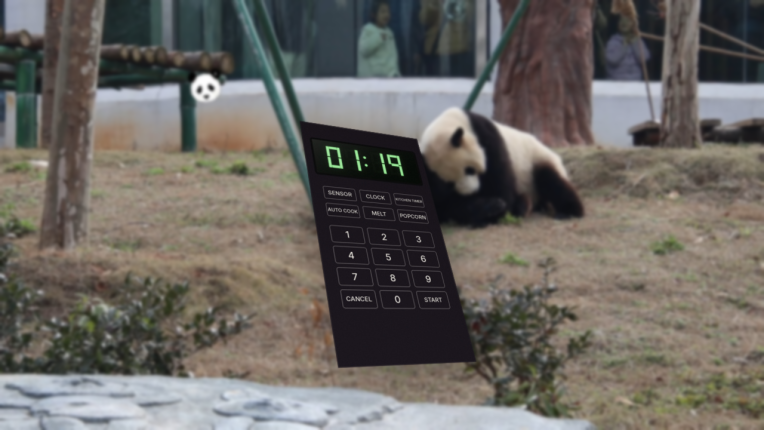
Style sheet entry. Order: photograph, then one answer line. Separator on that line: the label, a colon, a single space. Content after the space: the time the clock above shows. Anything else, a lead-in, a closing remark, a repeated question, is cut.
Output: 1:19
